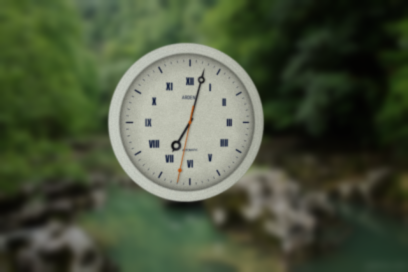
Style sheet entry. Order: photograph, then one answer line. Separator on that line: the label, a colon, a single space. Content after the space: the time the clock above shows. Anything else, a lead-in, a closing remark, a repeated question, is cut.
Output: 7:02:32
